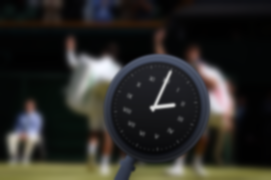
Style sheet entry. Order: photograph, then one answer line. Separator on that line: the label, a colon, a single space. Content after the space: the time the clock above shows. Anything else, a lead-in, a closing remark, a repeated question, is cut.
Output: 2:00
